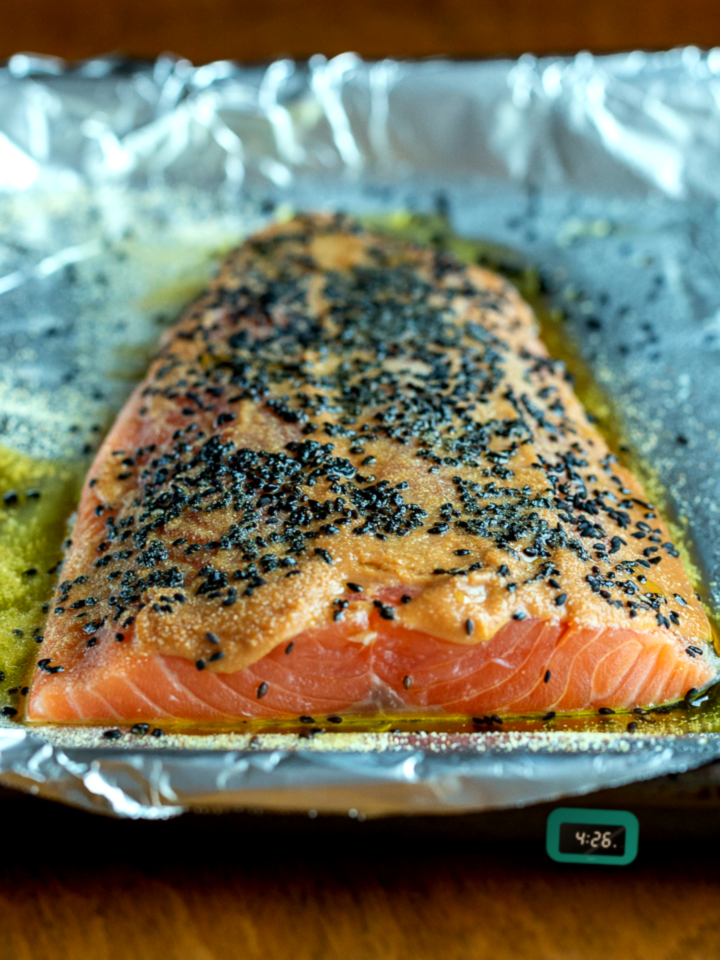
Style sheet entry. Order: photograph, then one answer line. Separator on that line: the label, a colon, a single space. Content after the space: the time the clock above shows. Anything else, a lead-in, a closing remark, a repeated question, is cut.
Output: 4:26
